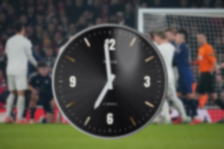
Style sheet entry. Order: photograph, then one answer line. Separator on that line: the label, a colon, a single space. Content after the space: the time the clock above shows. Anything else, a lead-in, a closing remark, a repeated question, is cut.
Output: 6:59
